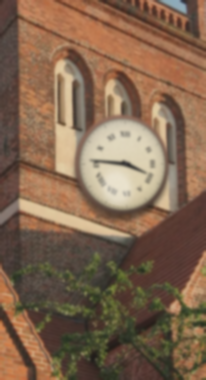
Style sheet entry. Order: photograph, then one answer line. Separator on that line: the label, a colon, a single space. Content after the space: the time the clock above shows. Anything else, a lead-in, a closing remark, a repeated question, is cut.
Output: 3:46
